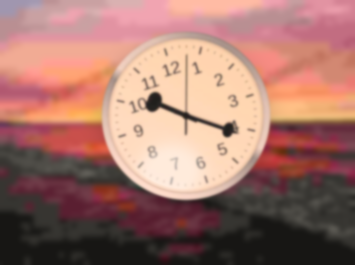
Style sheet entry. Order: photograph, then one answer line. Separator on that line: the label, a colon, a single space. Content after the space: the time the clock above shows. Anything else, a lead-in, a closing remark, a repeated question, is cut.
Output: 10:21:03
